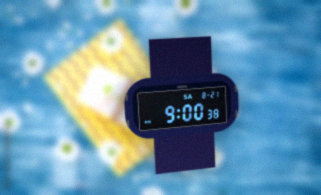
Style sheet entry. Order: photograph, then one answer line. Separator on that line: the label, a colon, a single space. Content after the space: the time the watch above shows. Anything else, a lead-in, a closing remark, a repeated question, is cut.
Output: 9:00:38
